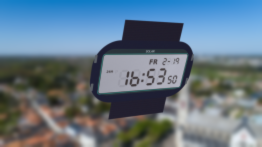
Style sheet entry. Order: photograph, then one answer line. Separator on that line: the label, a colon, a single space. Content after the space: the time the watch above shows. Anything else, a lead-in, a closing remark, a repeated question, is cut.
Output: 16:53
